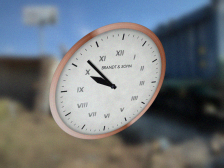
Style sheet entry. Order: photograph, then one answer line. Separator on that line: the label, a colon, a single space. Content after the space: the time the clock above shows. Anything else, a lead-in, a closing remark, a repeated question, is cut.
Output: 9:52
